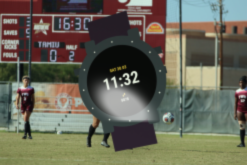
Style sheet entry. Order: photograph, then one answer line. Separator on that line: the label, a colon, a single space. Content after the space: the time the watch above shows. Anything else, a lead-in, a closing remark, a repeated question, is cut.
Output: 11:32
